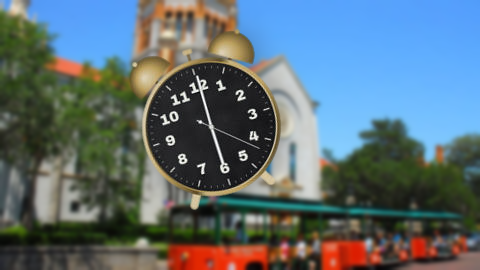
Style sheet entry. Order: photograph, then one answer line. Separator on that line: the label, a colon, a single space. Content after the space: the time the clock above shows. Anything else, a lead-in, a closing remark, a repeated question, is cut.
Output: 6:00:22
